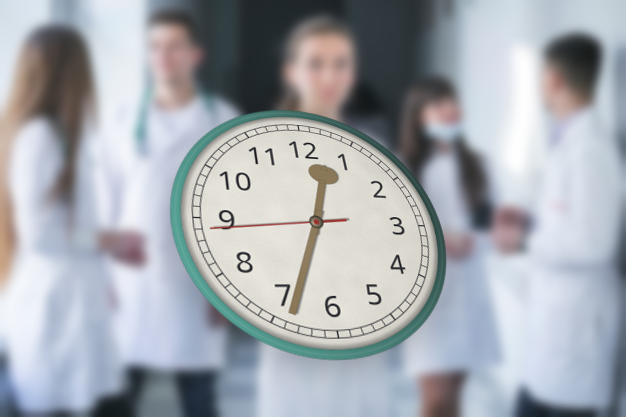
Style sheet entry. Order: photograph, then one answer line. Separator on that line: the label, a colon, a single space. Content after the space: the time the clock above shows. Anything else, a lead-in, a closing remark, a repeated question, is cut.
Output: 12:33:44
